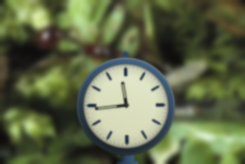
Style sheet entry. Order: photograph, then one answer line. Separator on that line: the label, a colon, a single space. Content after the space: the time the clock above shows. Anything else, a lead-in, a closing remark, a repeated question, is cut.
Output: 11:44
